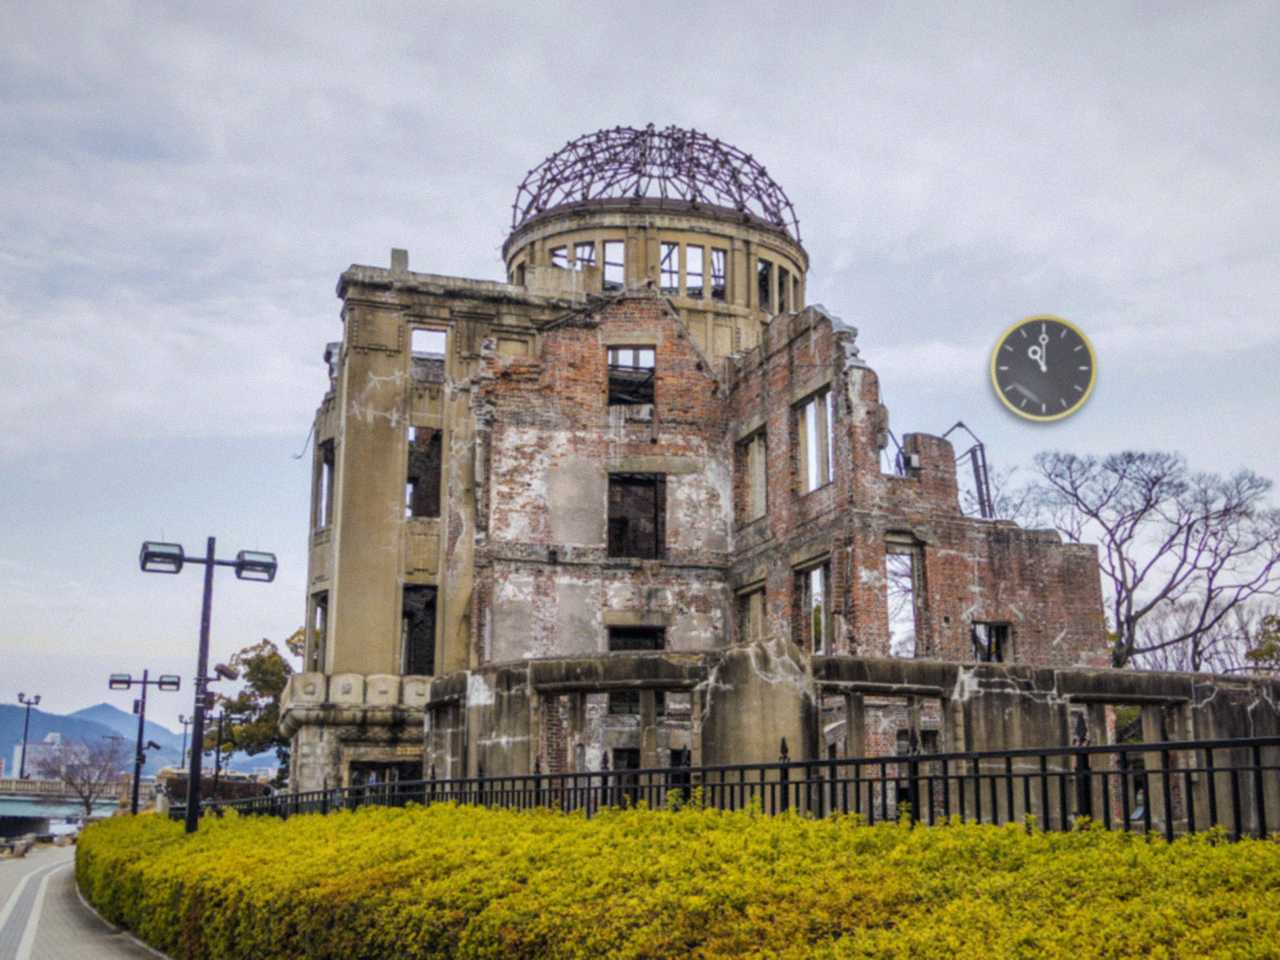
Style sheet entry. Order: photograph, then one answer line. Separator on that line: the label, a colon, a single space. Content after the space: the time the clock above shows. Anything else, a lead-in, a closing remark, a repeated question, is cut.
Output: 11:00
